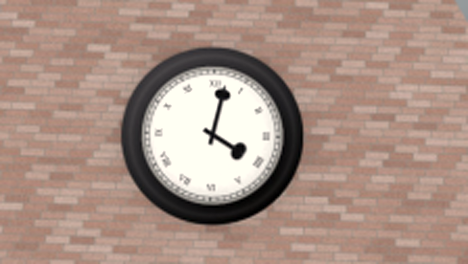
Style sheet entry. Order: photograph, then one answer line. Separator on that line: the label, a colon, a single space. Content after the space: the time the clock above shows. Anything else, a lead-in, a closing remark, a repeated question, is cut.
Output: 4:02
